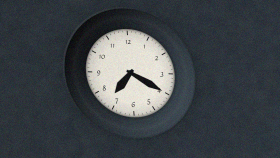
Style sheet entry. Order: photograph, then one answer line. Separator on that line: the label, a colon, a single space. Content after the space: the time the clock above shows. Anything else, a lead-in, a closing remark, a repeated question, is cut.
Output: 7:20
